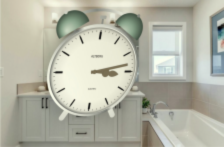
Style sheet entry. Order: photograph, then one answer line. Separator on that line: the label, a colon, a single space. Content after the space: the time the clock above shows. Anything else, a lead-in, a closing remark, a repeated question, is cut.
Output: 3:13
